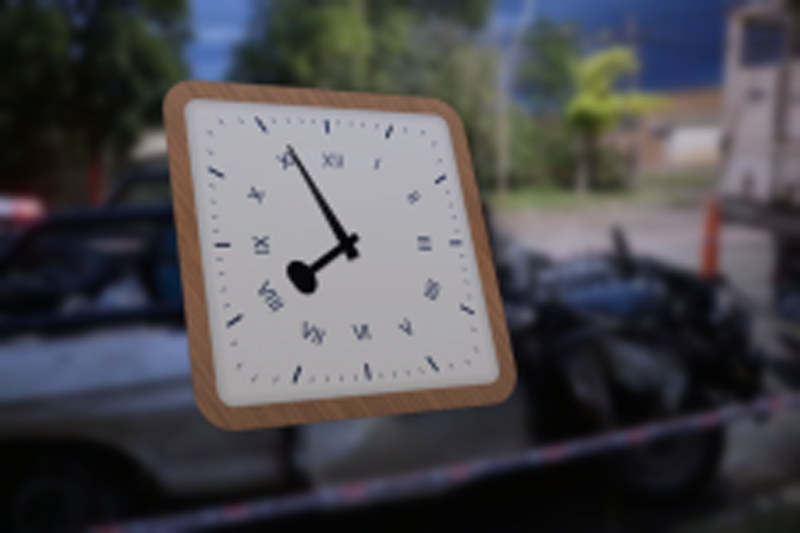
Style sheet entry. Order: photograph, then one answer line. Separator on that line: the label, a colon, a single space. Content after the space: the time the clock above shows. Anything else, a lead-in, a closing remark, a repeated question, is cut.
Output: 7:56
